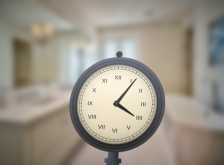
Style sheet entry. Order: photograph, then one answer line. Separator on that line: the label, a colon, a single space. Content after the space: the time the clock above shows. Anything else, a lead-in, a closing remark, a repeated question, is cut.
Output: 4:06
